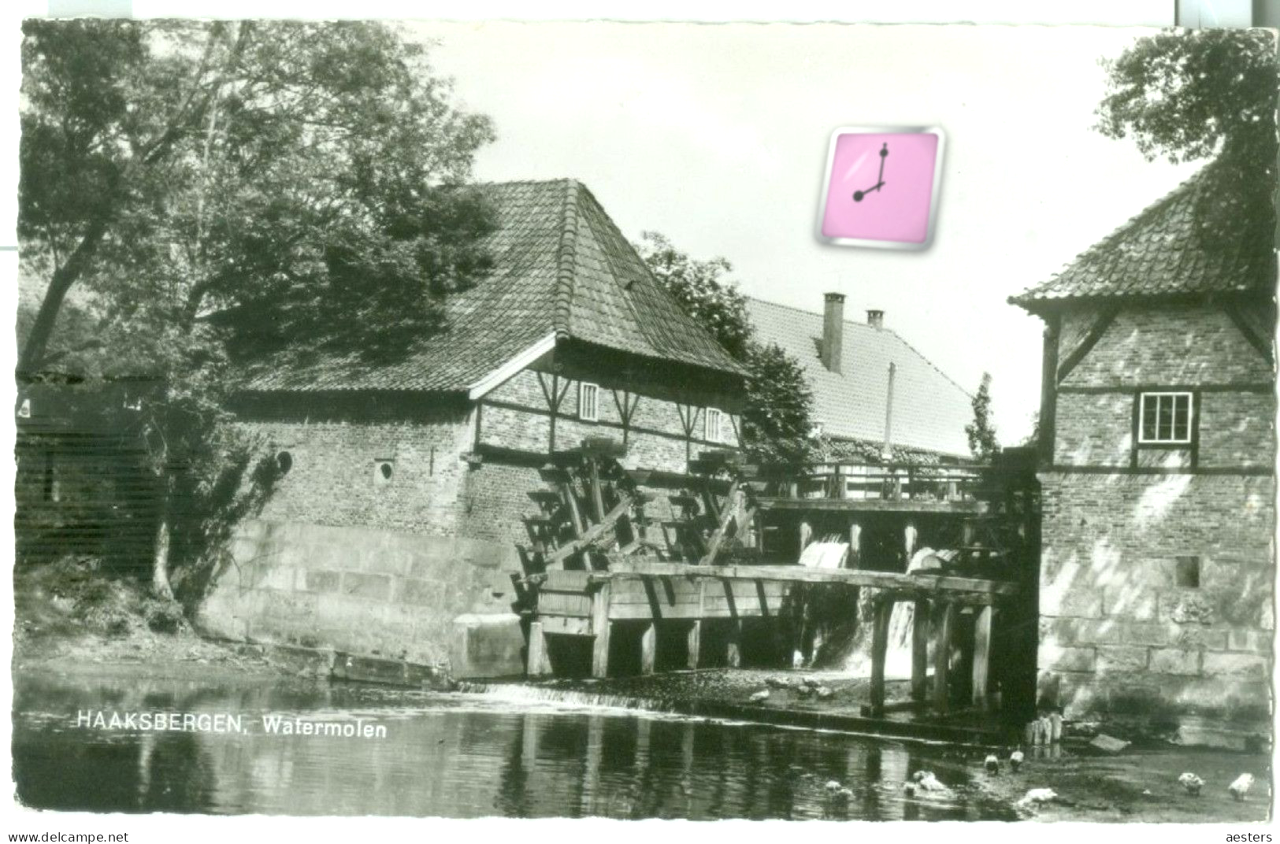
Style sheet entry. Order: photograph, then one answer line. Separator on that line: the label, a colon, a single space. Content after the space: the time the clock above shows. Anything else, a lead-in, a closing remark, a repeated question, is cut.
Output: 8:00
